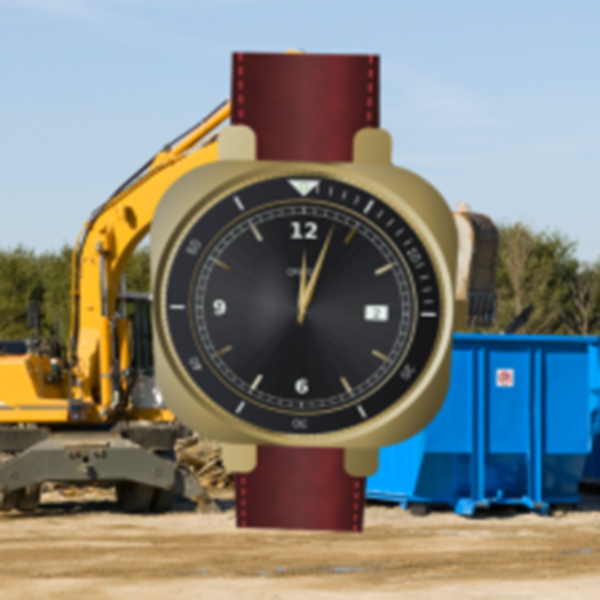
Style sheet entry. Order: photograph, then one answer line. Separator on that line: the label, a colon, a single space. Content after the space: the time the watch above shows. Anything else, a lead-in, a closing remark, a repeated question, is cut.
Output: 12:03
